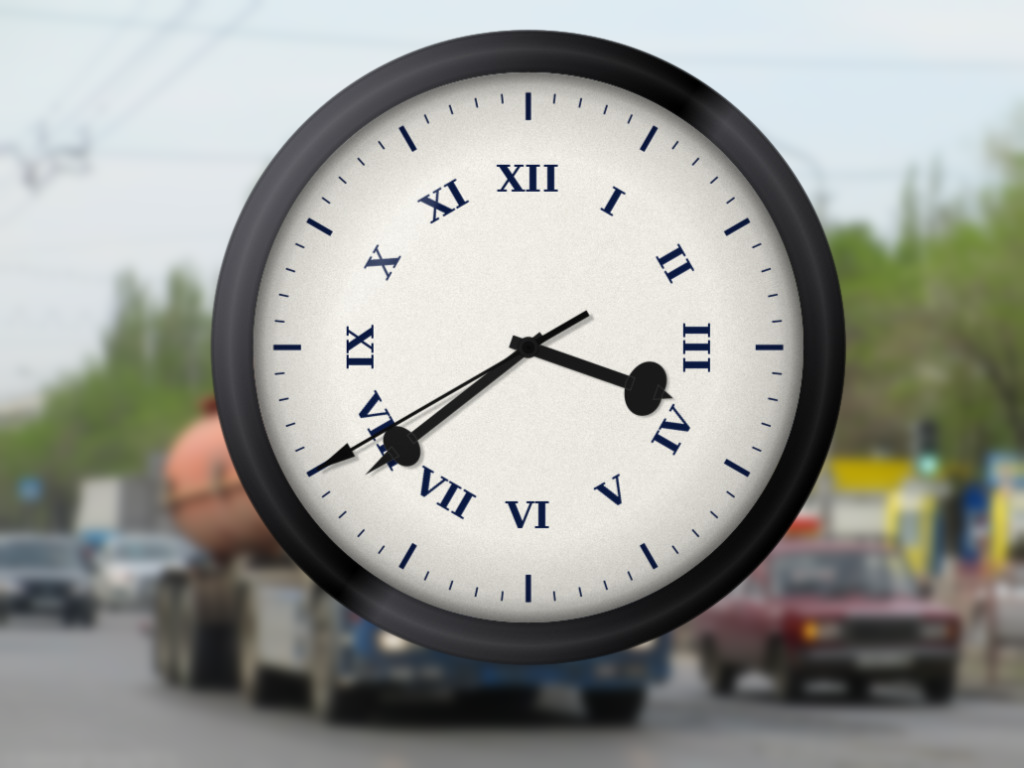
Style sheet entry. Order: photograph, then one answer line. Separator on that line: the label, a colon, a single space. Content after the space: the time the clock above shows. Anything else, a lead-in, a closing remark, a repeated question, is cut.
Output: 3:38:40
